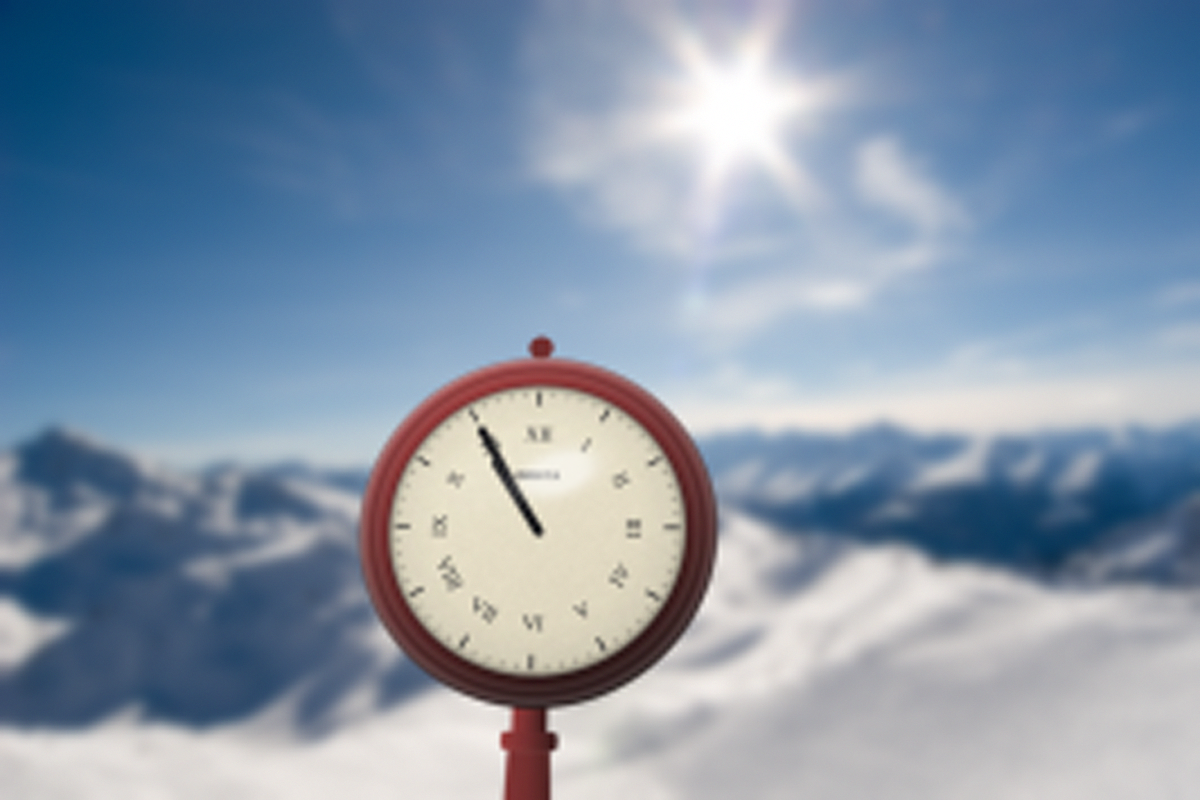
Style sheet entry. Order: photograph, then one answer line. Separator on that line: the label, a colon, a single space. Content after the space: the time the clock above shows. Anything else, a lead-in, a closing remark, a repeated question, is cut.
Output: 10:55
